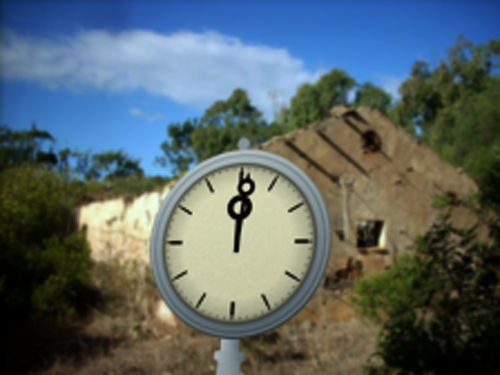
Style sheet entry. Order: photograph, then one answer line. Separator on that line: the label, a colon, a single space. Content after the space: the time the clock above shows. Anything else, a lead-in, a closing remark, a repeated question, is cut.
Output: 12:01
